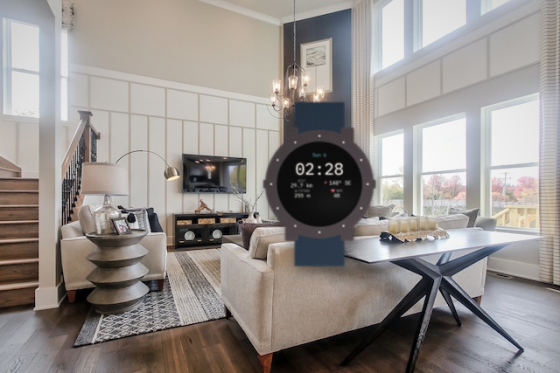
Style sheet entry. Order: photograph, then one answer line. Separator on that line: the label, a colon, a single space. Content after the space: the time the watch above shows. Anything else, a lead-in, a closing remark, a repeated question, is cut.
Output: 2:28
